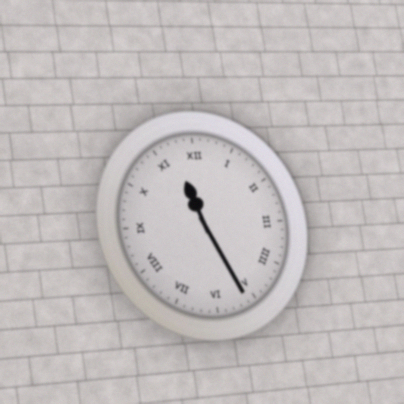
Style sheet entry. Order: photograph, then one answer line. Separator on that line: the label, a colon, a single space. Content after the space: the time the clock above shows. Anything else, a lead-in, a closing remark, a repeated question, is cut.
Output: 11:26
